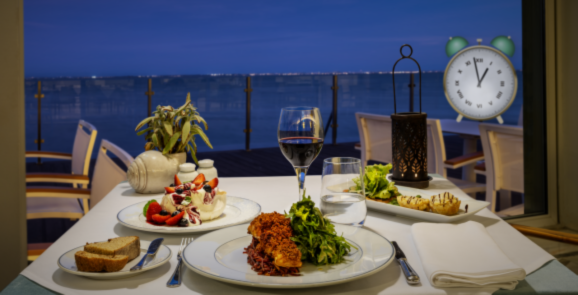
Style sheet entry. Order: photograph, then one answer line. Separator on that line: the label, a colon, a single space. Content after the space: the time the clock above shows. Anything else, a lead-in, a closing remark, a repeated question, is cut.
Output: 12:58
